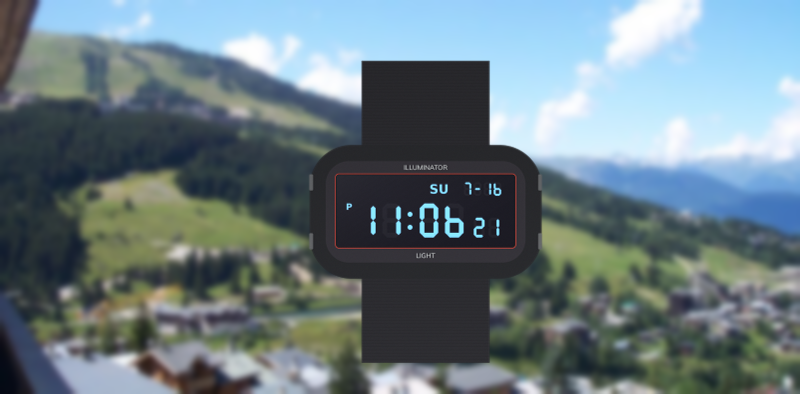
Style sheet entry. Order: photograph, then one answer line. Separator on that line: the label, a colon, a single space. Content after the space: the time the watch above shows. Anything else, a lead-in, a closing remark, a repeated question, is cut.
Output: 11:06:21
